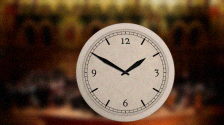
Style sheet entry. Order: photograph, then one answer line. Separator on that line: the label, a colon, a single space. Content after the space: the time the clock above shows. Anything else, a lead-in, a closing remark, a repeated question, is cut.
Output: 1:50
